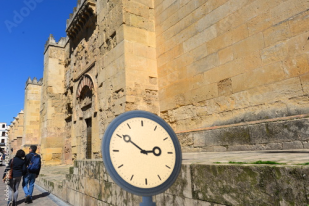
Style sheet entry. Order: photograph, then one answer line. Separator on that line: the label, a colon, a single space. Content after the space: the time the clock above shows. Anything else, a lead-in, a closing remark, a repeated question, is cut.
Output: 2:51
